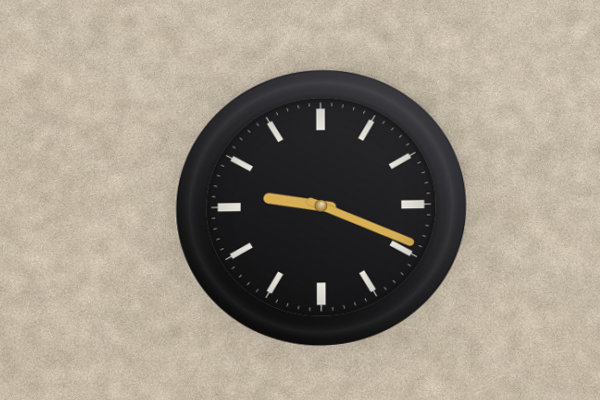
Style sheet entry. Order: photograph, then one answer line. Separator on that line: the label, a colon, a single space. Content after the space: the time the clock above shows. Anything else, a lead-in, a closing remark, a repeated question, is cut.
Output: 9:19
